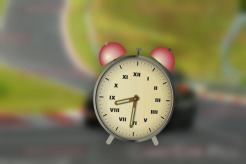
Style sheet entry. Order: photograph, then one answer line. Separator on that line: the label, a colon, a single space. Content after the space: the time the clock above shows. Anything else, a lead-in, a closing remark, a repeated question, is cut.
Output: 8:31
